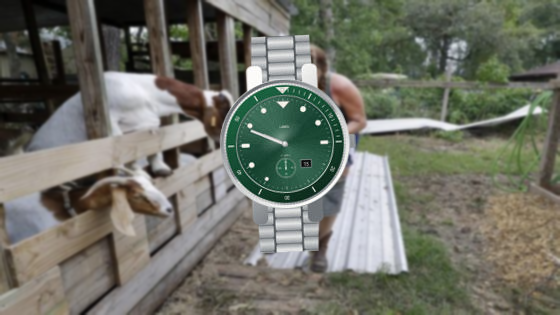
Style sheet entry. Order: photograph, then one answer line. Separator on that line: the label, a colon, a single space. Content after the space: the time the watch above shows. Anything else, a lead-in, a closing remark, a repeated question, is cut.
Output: 9:49
